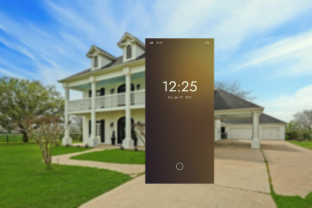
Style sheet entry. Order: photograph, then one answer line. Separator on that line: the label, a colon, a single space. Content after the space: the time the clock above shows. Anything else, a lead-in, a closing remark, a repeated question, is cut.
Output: 12:25
